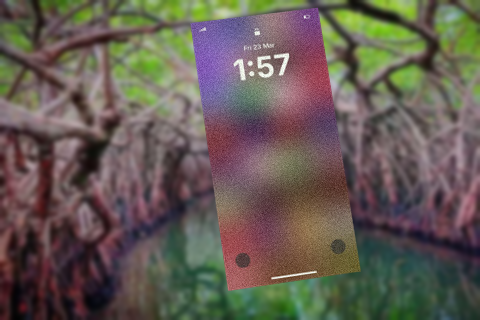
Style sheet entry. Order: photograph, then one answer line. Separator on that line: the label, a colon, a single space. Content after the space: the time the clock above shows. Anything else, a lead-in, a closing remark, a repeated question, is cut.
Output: 1:57
